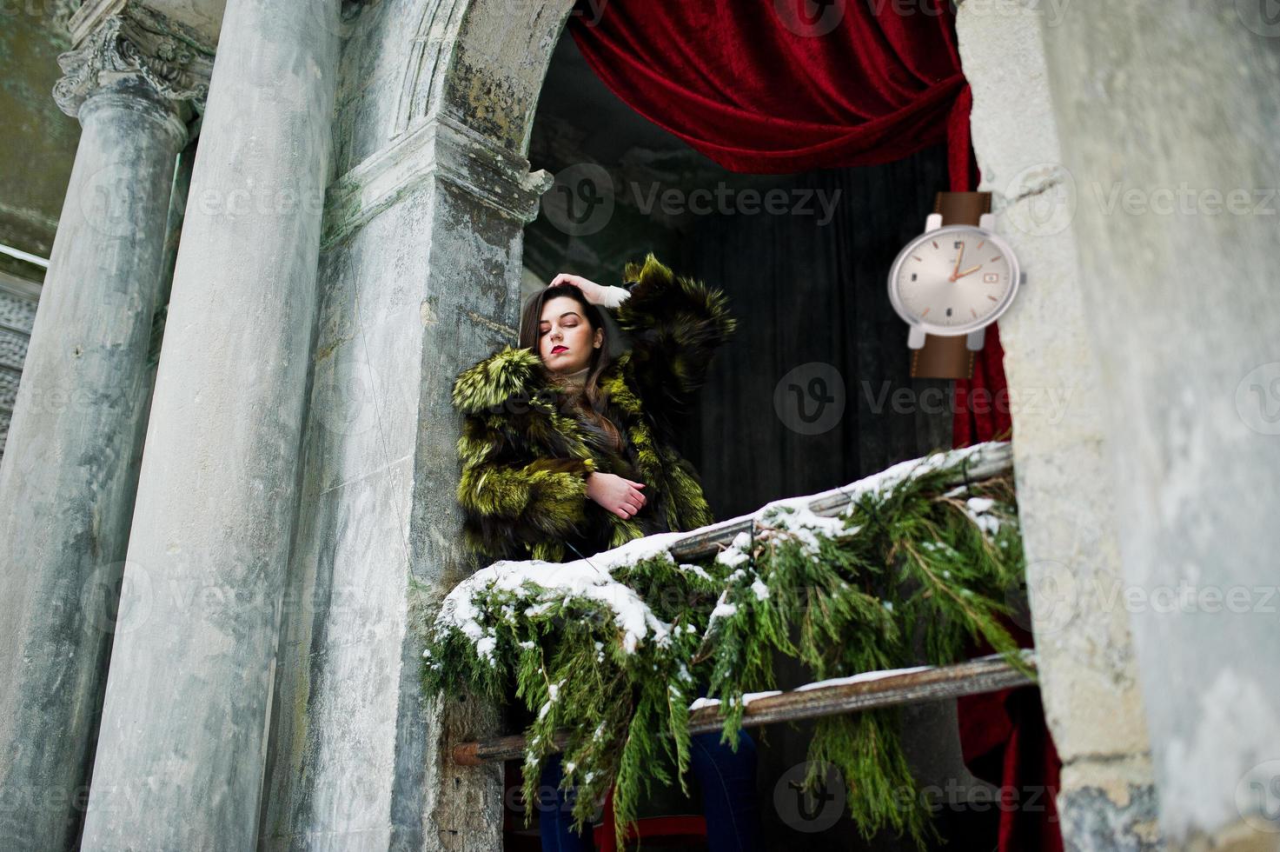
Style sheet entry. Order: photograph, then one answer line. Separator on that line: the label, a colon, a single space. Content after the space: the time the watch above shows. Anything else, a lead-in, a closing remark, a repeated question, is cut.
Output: 2:01
